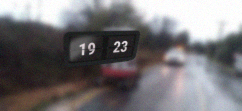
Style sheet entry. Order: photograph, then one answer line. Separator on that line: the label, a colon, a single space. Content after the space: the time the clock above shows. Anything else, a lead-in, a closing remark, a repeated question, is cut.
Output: 19:23
